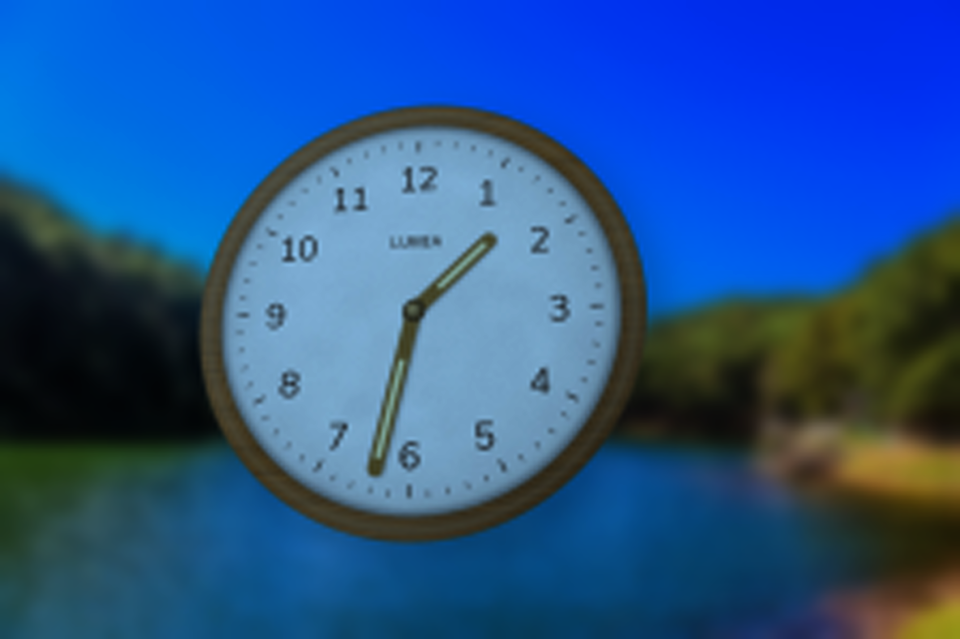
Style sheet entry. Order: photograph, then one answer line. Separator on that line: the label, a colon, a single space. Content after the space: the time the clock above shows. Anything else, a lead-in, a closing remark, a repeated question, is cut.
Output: 1:32
